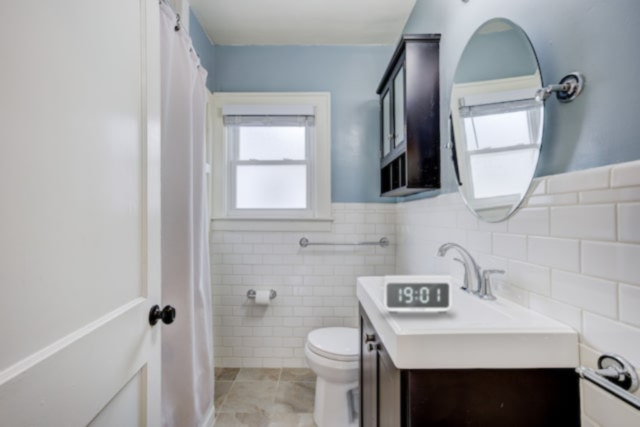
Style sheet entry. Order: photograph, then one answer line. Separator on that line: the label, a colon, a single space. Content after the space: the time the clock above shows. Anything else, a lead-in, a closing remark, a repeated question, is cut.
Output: 19:01
